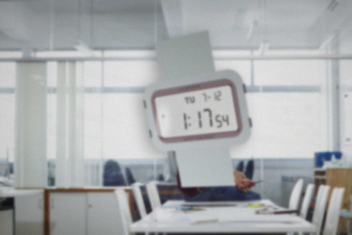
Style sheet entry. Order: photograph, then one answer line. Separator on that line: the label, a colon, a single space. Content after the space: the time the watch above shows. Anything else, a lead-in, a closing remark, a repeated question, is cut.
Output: 1:17:54
